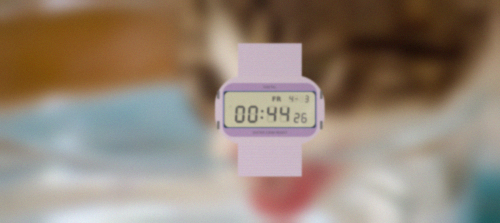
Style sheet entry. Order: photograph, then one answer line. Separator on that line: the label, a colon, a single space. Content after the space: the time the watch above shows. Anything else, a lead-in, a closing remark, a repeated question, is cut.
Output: 0:44:26
